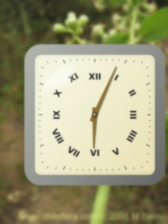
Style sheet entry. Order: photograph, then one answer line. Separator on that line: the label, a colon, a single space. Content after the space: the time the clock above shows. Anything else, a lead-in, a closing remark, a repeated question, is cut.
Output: 6:04
